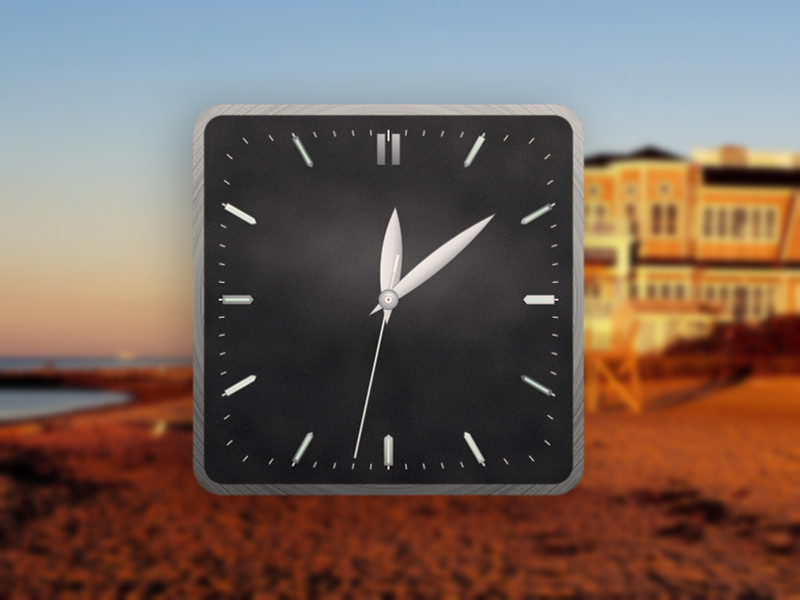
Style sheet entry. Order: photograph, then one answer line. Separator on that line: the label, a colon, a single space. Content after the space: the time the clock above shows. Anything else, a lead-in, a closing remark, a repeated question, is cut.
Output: 12:08:32
